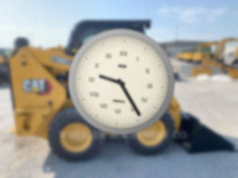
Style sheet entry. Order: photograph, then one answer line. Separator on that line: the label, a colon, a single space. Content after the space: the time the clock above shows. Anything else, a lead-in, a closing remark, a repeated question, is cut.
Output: 9:24
